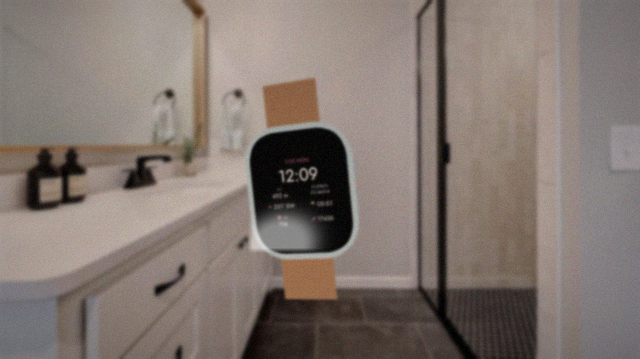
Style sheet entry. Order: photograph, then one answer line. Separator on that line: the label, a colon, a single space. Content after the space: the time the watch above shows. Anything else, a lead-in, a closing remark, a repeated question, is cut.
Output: 12:09
